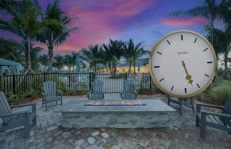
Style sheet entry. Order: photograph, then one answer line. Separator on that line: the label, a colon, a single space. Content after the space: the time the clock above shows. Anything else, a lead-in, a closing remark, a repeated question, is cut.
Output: 5:27
